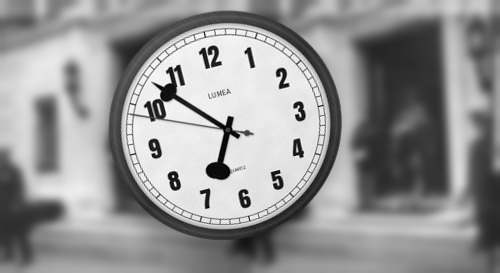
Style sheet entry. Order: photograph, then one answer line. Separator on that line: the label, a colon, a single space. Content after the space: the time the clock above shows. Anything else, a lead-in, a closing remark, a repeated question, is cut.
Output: 6:52:49
